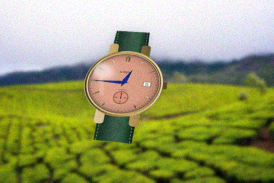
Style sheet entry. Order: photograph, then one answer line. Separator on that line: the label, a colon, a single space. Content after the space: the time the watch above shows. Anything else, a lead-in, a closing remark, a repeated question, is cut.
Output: 12:45
